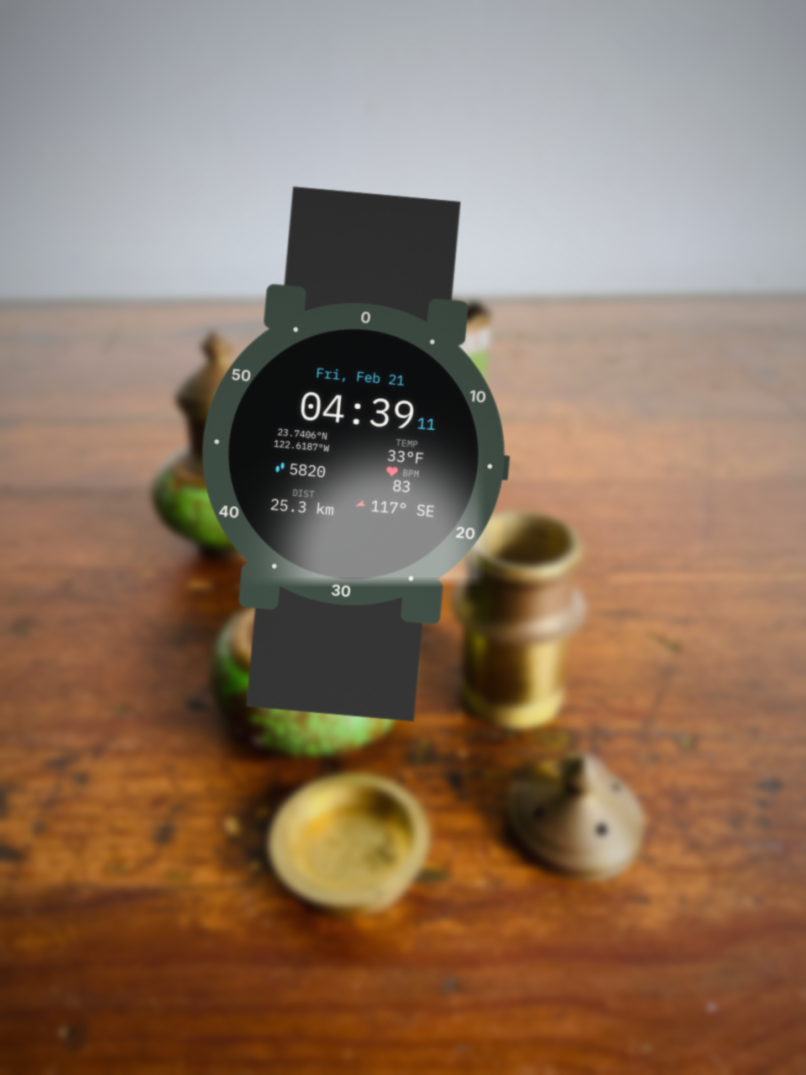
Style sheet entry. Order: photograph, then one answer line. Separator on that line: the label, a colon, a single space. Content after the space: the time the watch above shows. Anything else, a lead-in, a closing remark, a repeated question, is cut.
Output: 4:39:11
